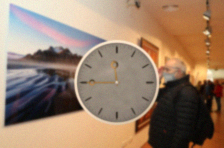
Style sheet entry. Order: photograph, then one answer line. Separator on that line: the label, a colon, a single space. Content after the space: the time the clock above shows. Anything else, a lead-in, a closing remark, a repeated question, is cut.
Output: 11:45
